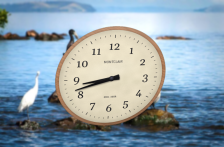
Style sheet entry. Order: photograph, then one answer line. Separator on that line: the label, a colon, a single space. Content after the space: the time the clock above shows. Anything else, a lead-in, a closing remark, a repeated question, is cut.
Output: 8:42
